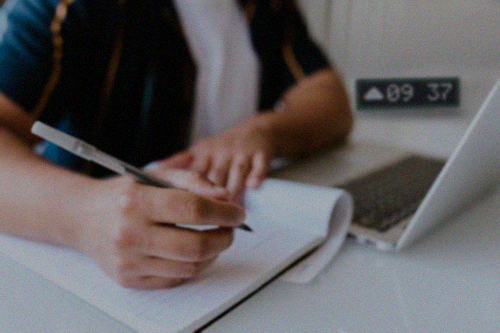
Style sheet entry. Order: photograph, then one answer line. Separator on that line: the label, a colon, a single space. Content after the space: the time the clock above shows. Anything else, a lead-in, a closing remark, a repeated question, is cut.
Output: 9:37
